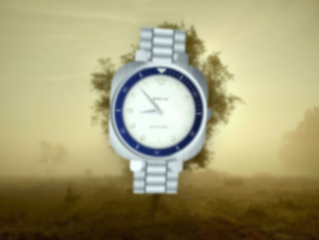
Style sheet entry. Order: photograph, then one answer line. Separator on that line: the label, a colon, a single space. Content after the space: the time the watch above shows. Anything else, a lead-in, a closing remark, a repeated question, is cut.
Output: 8:53
